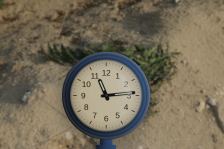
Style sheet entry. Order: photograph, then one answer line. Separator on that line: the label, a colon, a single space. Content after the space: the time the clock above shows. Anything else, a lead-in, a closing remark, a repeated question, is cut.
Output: 11:14
